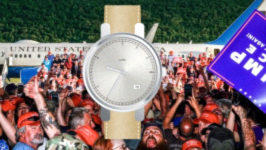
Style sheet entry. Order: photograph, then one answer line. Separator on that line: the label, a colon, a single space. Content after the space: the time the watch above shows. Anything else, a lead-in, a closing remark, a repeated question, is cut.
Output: 9:35
